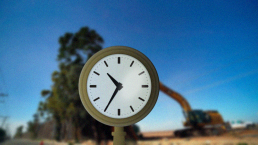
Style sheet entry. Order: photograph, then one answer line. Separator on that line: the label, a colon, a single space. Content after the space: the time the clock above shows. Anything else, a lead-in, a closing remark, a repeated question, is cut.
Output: 10:35
